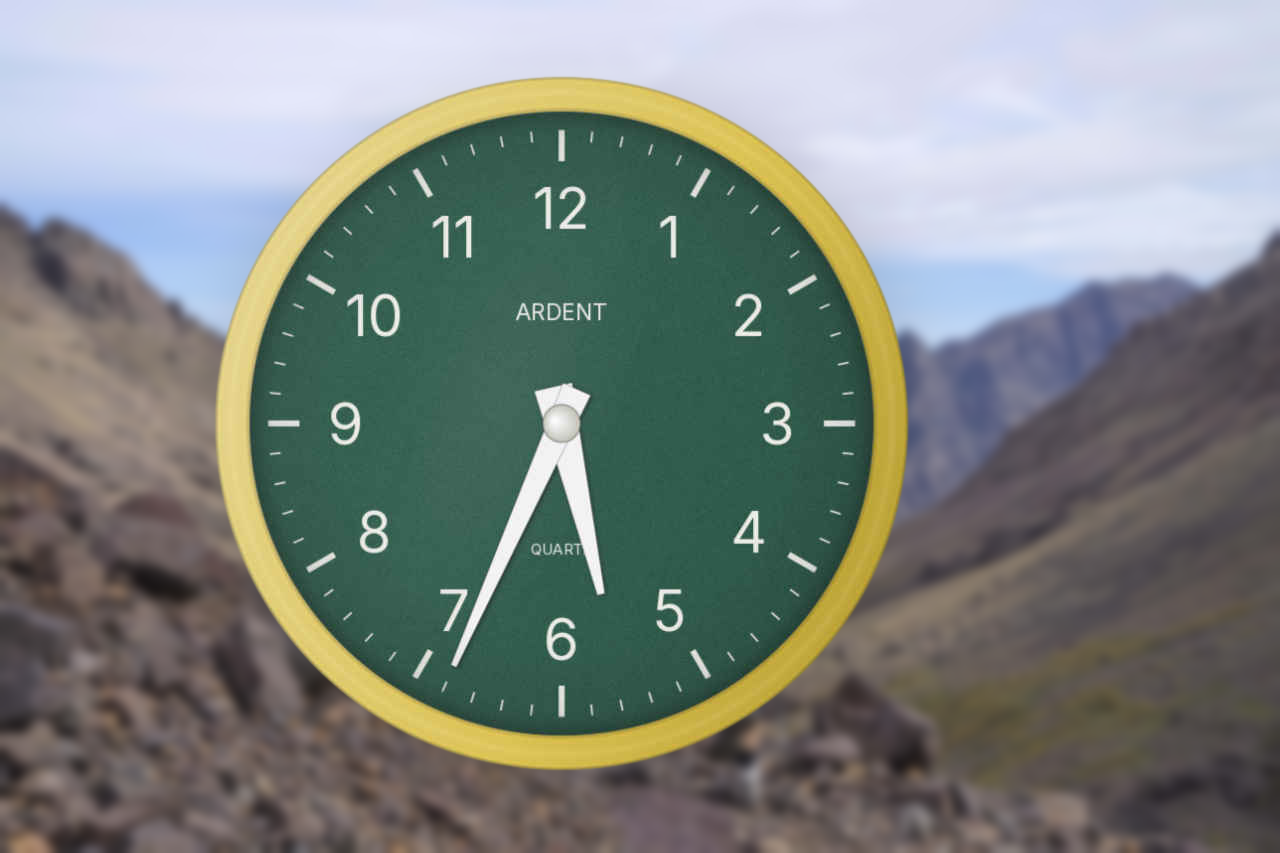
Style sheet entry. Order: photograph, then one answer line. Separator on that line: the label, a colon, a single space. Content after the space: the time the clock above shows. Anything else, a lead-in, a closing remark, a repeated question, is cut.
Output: 5:34
